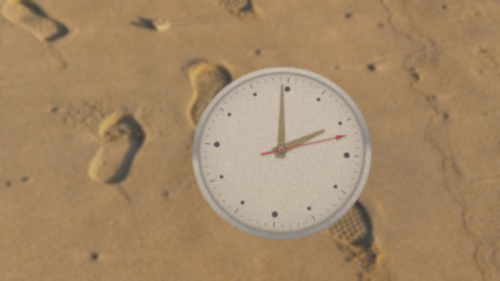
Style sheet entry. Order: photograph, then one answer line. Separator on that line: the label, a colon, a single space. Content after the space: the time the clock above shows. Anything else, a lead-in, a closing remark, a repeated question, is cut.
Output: 1:59:12
